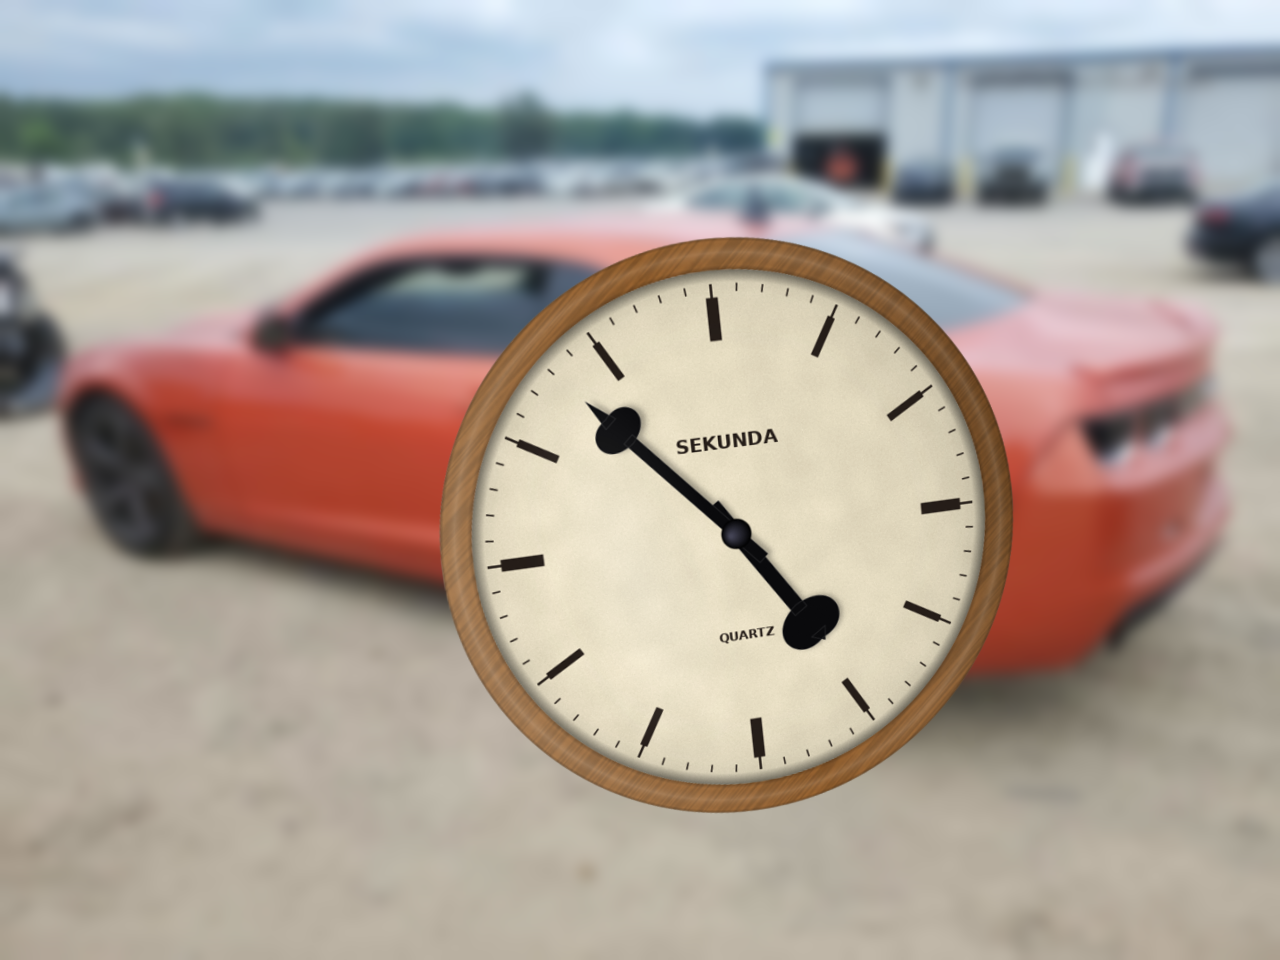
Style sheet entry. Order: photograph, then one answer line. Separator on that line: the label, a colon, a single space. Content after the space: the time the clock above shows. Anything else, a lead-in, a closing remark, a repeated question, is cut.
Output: 4:53
